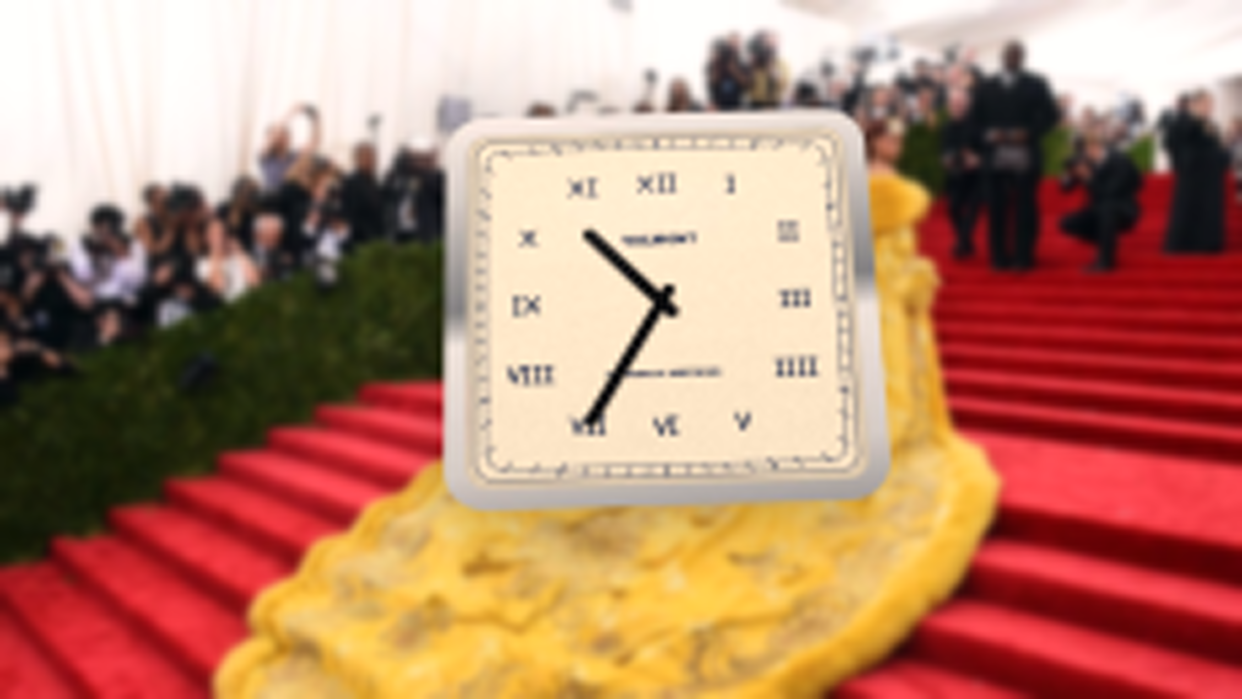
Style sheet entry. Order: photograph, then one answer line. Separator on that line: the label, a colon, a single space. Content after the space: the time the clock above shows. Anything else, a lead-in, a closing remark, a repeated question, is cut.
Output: 10:35
